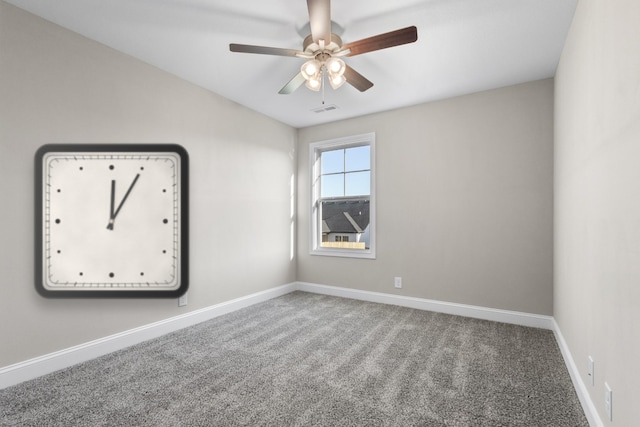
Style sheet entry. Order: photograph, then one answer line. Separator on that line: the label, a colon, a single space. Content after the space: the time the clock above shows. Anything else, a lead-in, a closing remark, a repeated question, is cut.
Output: 12:05
